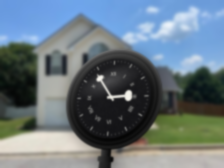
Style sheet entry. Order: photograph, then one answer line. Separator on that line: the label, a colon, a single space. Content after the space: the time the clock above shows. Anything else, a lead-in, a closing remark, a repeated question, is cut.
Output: 2:54
